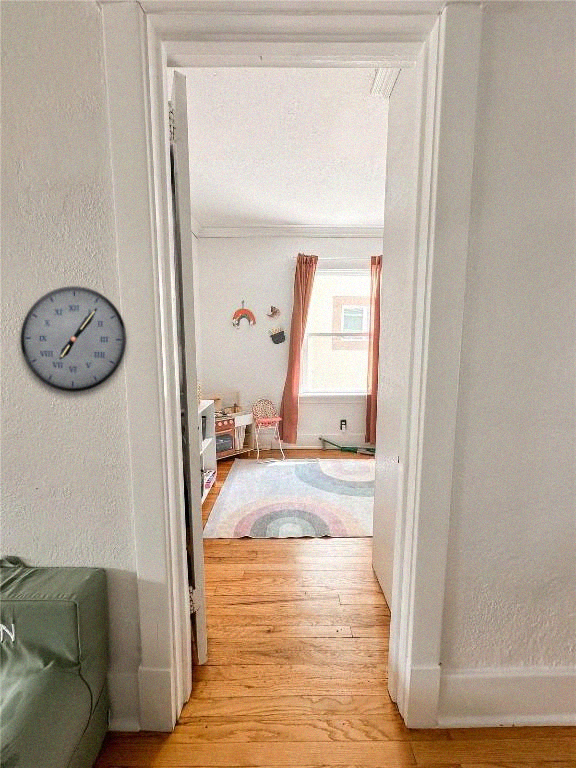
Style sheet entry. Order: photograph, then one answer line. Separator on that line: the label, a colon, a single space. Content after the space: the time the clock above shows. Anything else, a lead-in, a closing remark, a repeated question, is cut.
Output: 7:06
